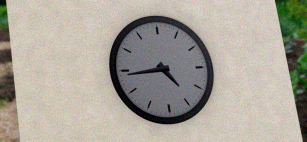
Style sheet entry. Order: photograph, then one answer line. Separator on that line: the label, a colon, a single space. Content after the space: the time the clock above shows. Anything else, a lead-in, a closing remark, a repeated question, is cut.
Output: 4:44
